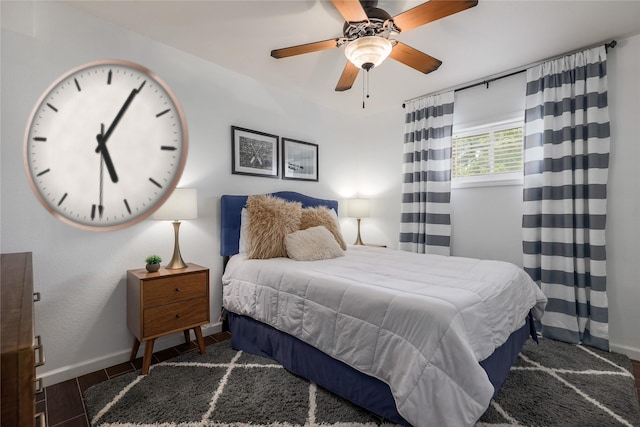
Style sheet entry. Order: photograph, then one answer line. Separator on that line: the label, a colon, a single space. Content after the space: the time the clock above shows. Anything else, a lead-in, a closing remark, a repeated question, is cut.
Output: 5:04:29
